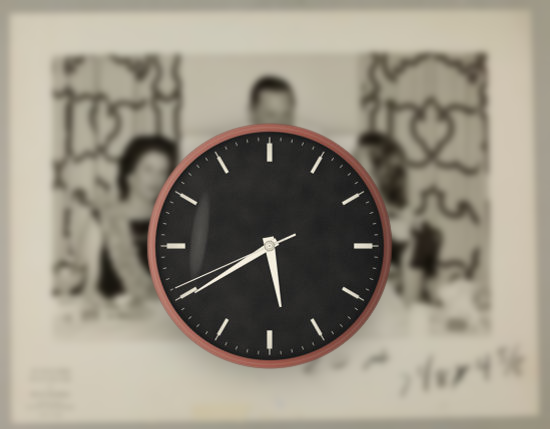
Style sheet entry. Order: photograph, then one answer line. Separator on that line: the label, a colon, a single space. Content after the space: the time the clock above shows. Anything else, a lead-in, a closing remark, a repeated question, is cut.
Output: 5:39:41
